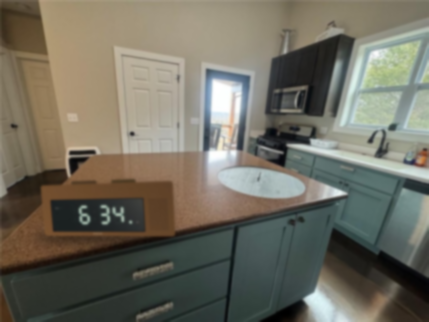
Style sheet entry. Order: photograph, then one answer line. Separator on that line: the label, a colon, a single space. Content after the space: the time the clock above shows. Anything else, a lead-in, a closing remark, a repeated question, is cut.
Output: 6:34
